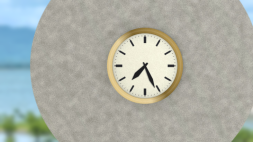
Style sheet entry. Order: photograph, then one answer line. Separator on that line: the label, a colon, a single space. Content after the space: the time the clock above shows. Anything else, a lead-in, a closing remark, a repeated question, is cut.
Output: 7:26
